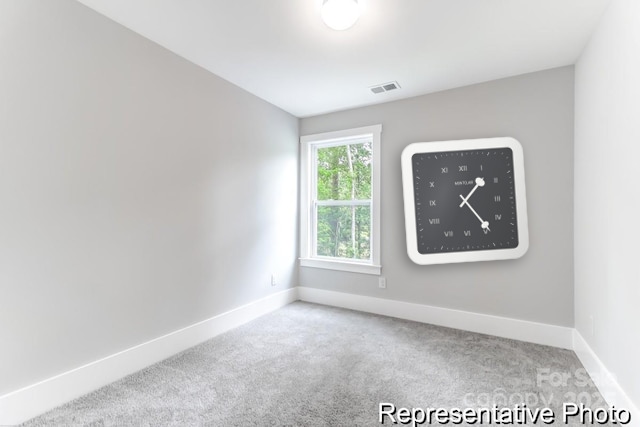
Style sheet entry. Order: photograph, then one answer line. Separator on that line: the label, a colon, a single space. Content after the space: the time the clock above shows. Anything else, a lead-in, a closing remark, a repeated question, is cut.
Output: 1:24
